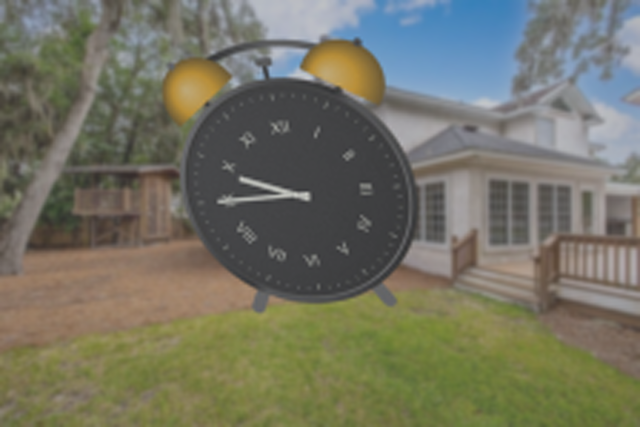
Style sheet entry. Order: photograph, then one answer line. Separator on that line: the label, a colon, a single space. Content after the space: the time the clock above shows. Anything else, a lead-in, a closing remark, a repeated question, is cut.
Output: 9:45
